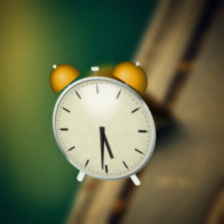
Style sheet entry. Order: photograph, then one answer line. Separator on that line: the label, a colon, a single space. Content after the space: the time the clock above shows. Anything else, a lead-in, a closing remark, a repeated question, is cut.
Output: 5:31
